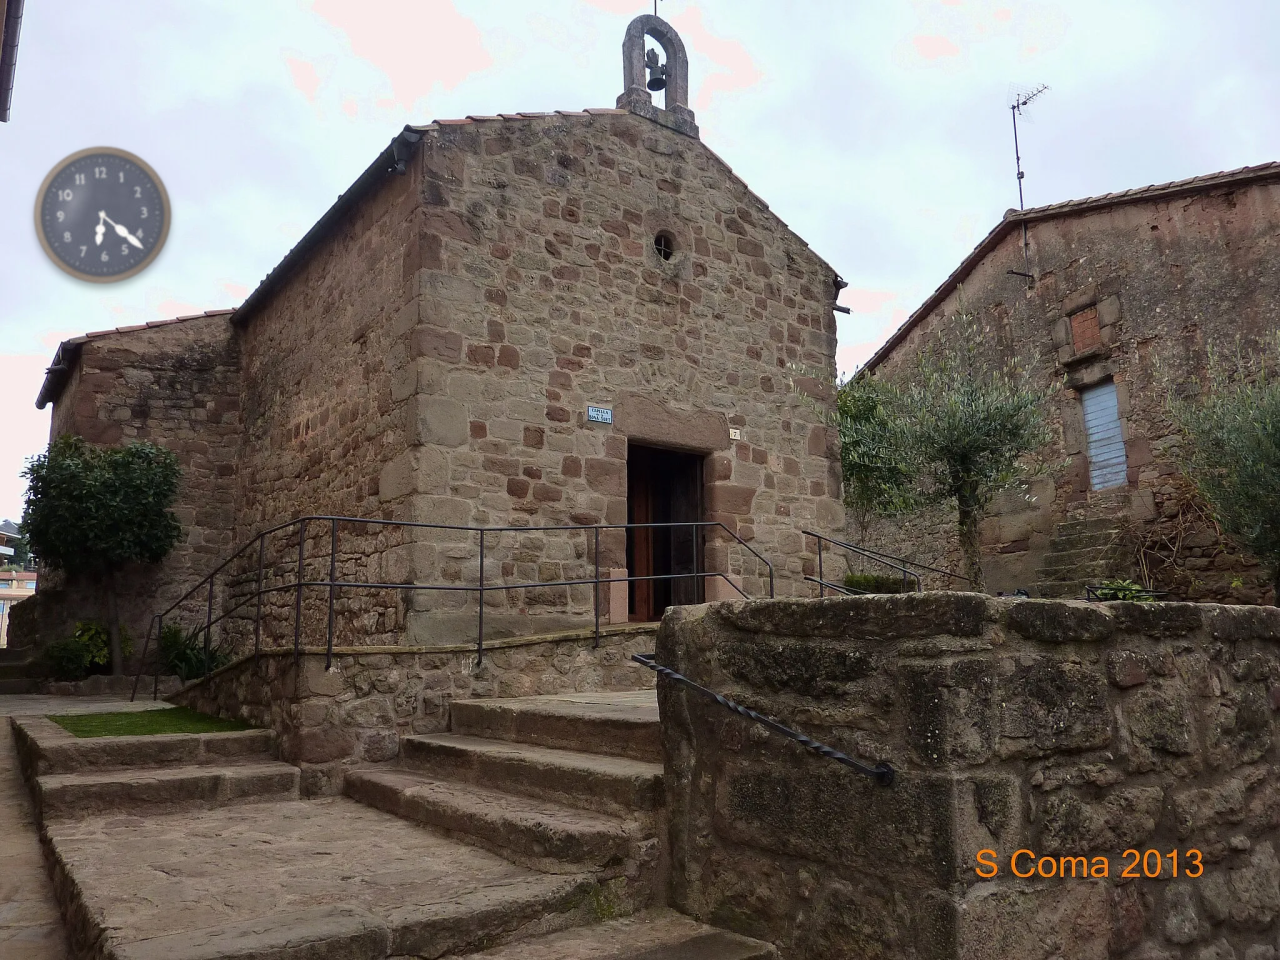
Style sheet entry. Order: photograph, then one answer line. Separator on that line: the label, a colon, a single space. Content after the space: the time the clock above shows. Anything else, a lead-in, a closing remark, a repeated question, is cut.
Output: 6:22
